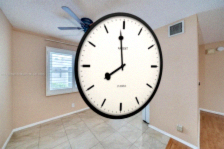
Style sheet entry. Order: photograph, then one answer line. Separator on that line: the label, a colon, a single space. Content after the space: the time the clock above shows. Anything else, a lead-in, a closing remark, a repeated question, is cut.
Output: 7:59
